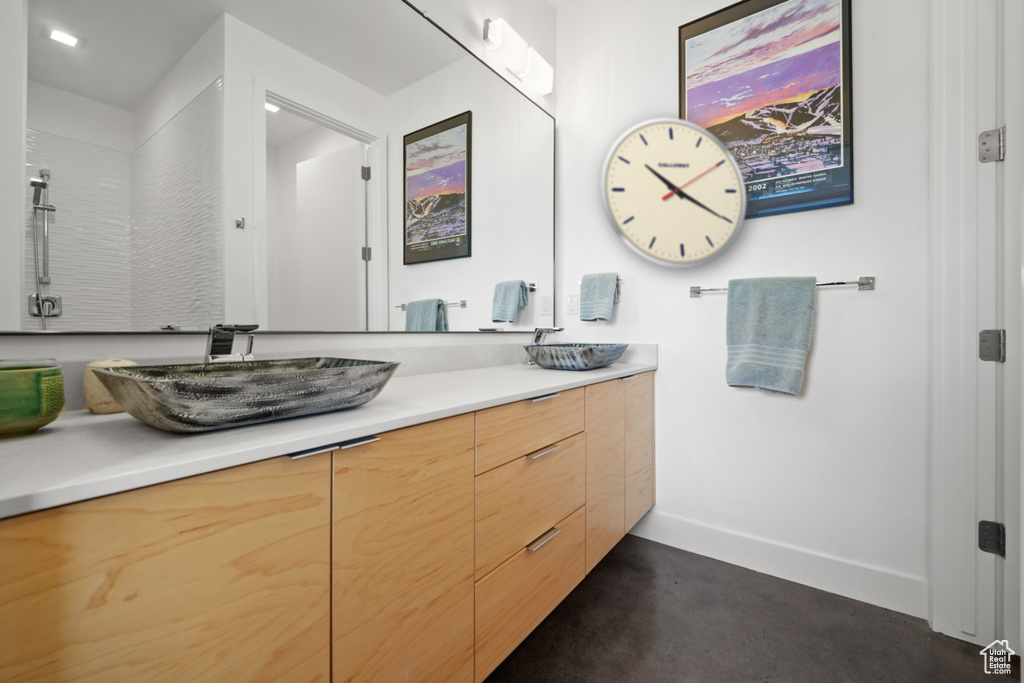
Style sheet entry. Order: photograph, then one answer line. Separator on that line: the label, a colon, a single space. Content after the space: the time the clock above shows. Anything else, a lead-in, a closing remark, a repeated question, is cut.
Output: 10:20:10
